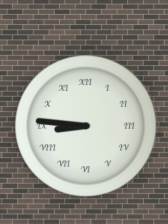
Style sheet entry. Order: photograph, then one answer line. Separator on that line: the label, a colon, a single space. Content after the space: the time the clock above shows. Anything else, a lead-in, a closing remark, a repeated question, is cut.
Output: 8:46
